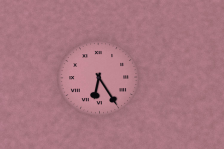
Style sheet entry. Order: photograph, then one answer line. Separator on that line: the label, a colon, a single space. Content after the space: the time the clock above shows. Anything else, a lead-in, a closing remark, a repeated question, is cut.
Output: 6:25
